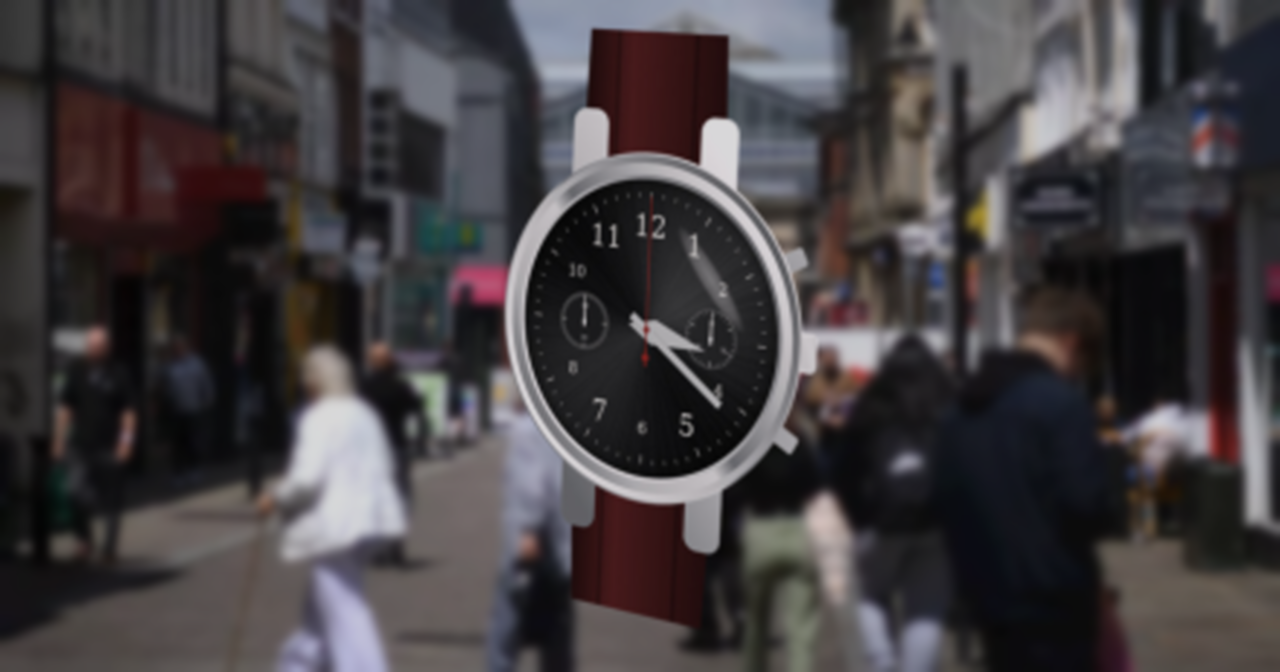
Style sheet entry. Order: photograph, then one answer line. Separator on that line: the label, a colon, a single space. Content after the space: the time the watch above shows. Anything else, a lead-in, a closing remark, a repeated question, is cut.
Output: 3:21
